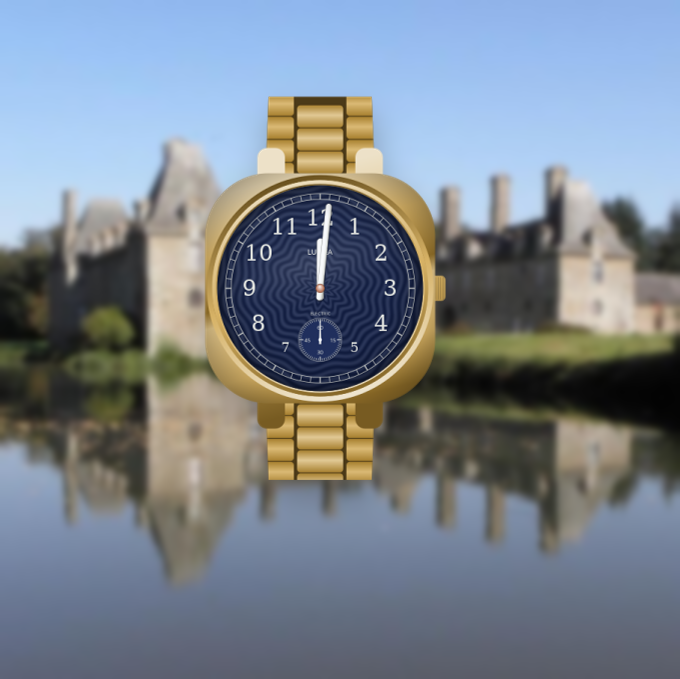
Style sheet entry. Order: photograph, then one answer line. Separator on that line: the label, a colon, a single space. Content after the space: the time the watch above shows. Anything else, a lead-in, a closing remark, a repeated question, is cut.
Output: 12:01
